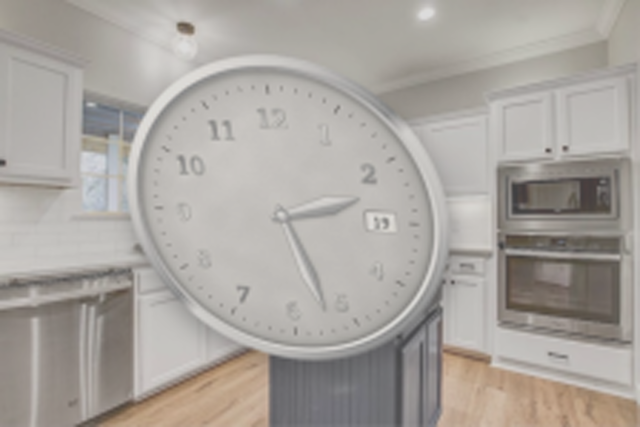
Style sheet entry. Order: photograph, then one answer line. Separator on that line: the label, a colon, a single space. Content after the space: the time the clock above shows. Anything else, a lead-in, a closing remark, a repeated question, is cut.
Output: 2:27
